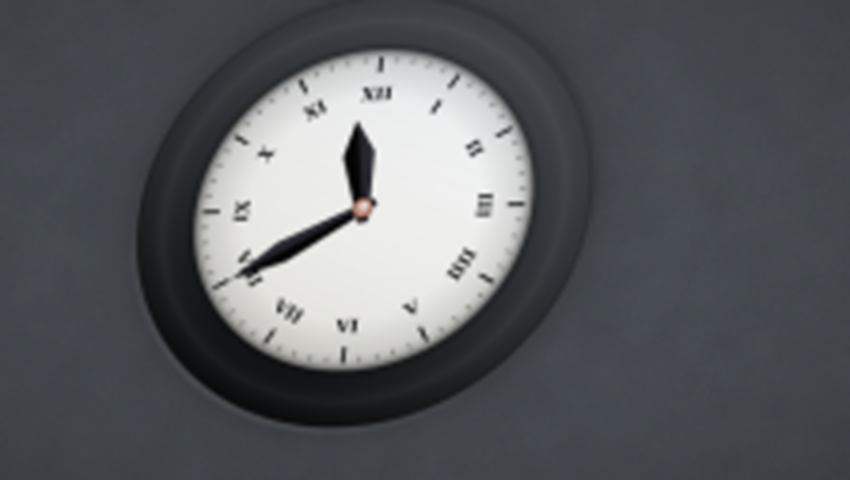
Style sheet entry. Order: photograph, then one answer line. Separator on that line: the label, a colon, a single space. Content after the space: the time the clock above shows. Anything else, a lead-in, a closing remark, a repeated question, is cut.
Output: 11:40
